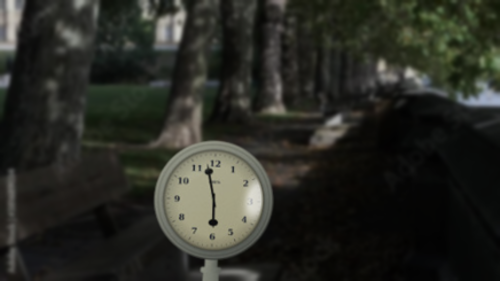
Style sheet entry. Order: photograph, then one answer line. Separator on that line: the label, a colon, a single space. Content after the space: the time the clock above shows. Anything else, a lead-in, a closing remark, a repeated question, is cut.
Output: 5:58
